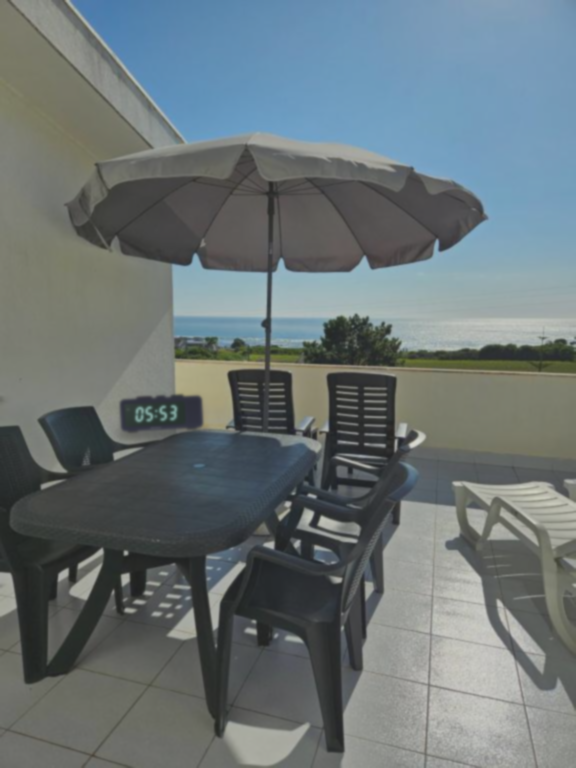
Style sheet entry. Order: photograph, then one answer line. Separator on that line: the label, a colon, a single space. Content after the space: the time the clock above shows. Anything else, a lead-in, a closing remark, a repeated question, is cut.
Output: 5:53
